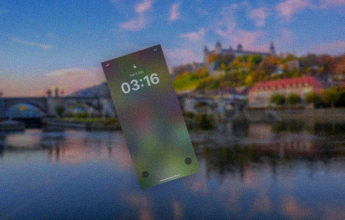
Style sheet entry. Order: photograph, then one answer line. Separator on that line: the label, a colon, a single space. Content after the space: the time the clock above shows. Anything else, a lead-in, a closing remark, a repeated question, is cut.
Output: 3:16
